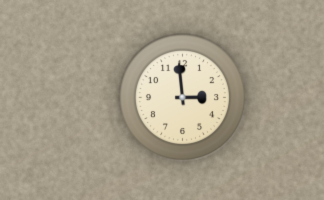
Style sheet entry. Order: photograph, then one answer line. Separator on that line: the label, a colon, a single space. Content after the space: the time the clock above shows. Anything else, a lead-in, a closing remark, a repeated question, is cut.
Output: 2:59
